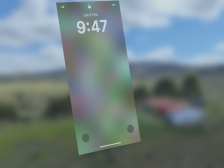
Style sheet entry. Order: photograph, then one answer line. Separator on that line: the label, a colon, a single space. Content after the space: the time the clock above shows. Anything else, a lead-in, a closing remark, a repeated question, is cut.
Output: 9:47
